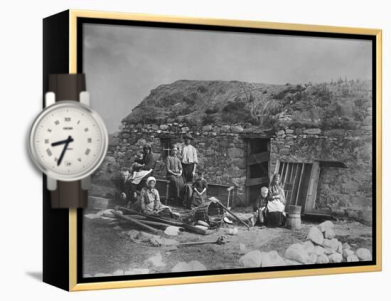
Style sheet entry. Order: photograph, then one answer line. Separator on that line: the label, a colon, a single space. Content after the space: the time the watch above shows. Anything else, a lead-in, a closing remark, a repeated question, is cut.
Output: 8:34
